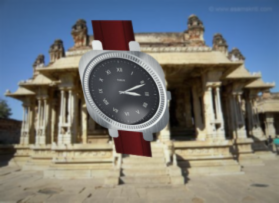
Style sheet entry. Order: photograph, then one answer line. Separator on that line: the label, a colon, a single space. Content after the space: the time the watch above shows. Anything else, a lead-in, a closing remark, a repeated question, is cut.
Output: 3:11
